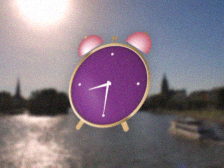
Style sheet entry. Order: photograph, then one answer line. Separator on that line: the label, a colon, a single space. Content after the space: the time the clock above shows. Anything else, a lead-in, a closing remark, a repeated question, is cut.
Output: 8:30
